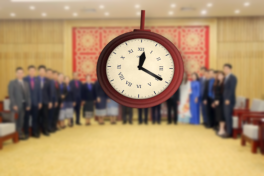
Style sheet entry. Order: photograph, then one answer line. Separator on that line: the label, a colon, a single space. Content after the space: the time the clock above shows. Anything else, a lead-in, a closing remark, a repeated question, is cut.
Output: 12:20
